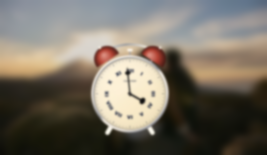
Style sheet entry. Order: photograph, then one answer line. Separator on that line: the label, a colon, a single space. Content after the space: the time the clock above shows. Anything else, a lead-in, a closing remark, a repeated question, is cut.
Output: 3:59
